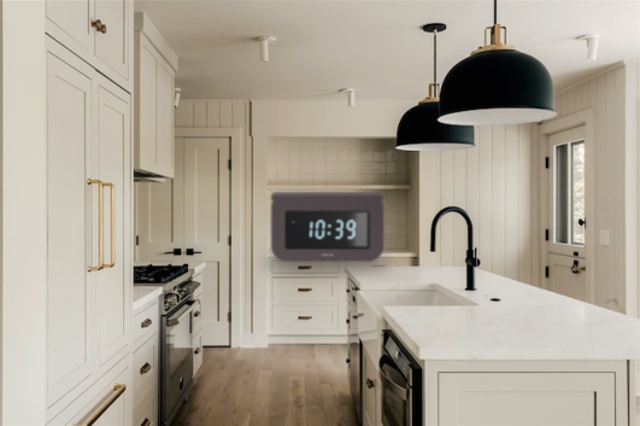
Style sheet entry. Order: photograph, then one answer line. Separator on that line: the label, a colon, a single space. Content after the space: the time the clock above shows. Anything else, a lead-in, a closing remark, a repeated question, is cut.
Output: 10:39
